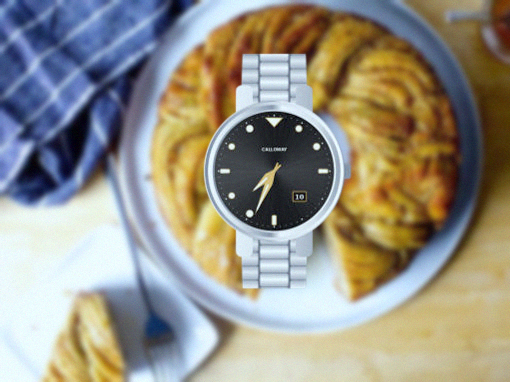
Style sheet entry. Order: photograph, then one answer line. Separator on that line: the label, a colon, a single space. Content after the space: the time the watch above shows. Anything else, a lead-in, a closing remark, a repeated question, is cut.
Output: 7:34
